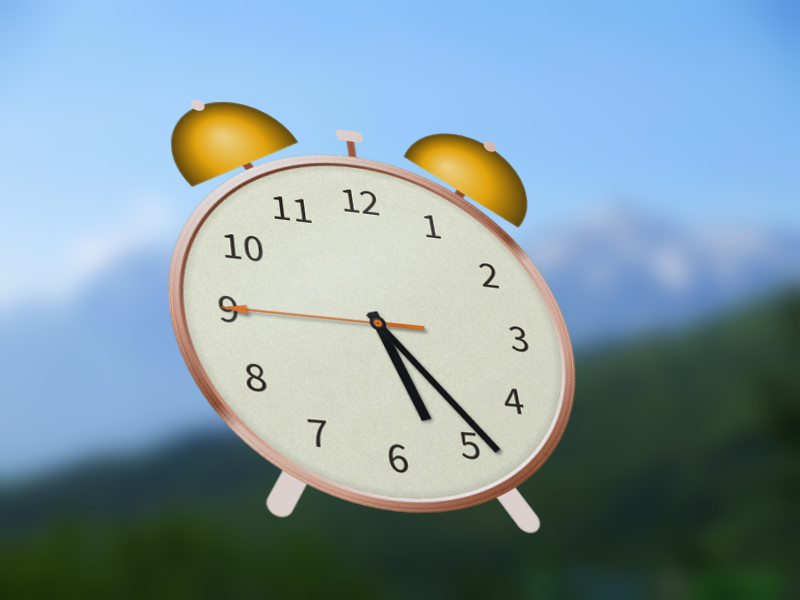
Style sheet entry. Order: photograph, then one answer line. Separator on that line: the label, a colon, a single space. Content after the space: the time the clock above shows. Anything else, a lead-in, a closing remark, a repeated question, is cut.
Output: 5:23:45
